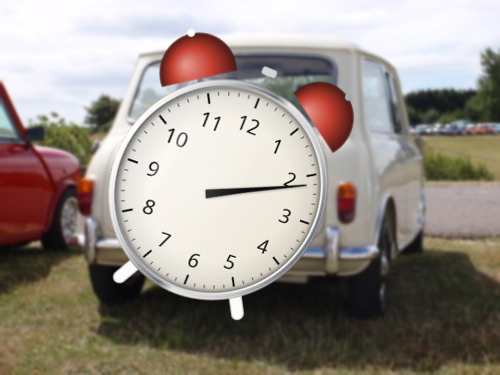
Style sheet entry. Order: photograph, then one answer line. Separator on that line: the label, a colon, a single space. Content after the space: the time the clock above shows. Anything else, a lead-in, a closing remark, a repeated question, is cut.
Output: 2:11
